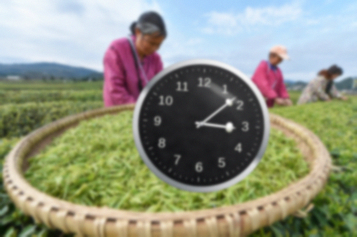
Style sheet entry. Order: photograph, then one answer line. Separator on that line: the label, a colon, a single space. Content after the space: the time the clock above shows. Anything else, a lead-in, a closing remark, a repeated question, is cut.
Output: 3:08
